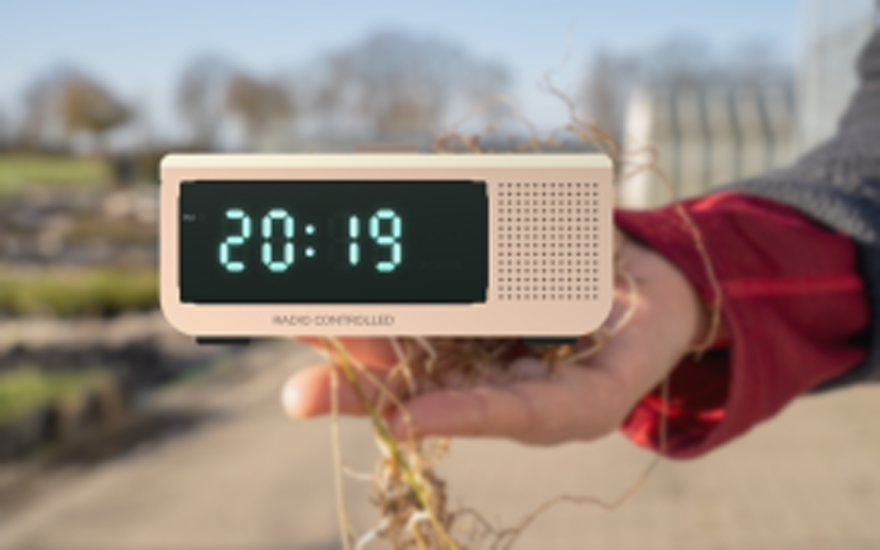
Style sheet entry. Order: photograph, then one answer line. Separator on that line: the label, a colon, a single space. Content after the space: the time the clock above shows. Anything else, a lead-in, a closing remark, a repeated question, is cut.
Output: 20:19
